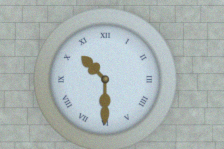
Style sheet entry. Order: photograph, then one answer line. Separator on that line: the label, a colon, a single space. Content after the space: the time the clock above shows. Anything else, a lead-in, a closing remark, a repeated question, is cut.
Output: 10:30
